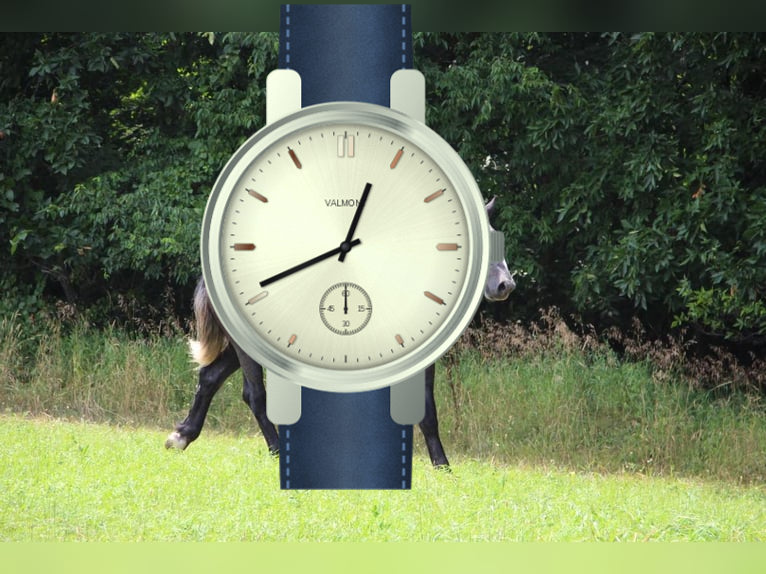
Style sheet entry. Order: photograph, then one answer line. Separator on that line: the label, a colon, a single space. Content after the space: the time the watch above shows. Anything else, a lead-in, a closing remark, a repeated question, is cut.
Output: 12:41
